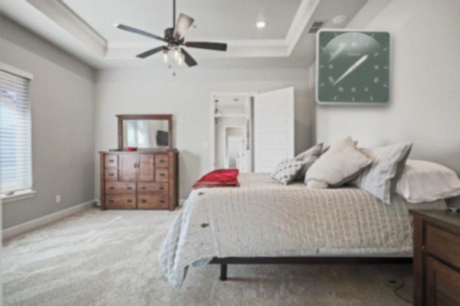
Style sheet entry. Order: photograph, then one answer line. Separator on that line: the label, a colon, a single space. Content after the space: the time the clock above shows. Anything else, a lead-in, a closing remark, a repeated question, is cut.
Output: 1:38
